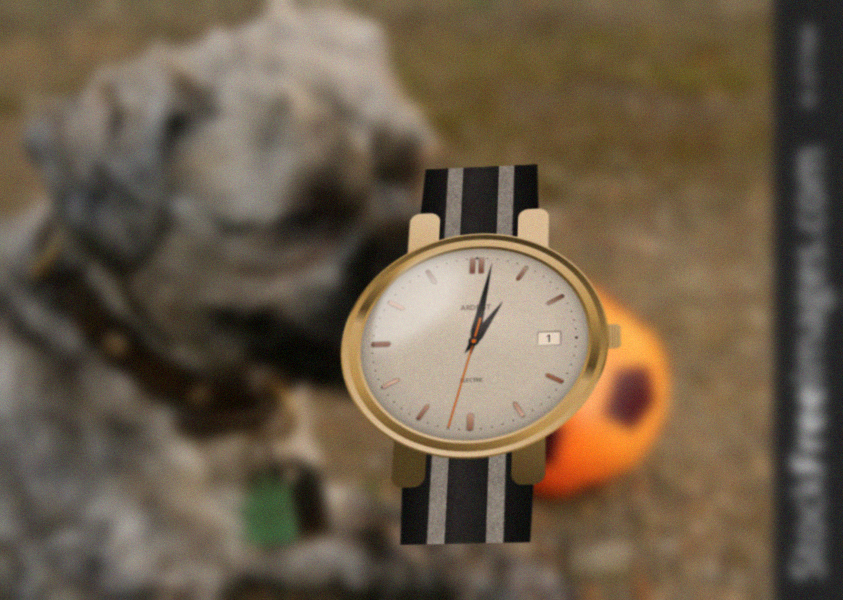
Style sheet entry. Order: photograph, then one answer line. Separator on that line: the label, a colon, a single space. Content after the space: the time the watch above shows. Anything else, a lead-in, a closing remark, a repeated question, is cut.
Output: 1:01:32
